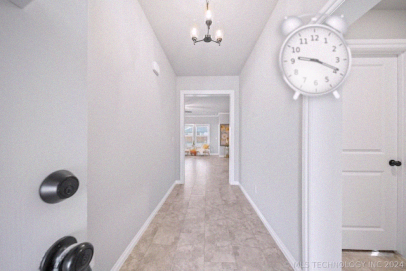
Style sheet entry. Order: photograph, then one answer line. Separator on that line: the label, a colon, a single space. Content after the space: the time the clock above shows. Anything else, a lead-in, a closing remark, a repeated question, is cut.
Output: 9:19
